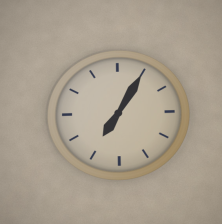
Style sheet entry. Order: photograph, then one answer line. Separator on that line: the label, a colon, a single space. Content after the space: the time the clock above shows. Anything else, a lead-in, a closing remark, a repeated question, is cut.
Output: 7:05
